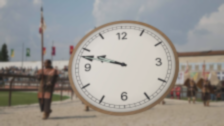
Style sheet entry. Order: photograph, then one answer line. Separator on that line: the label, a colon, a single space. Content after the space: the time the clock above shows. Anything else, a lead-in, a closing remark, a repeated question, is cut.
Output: 9:48
